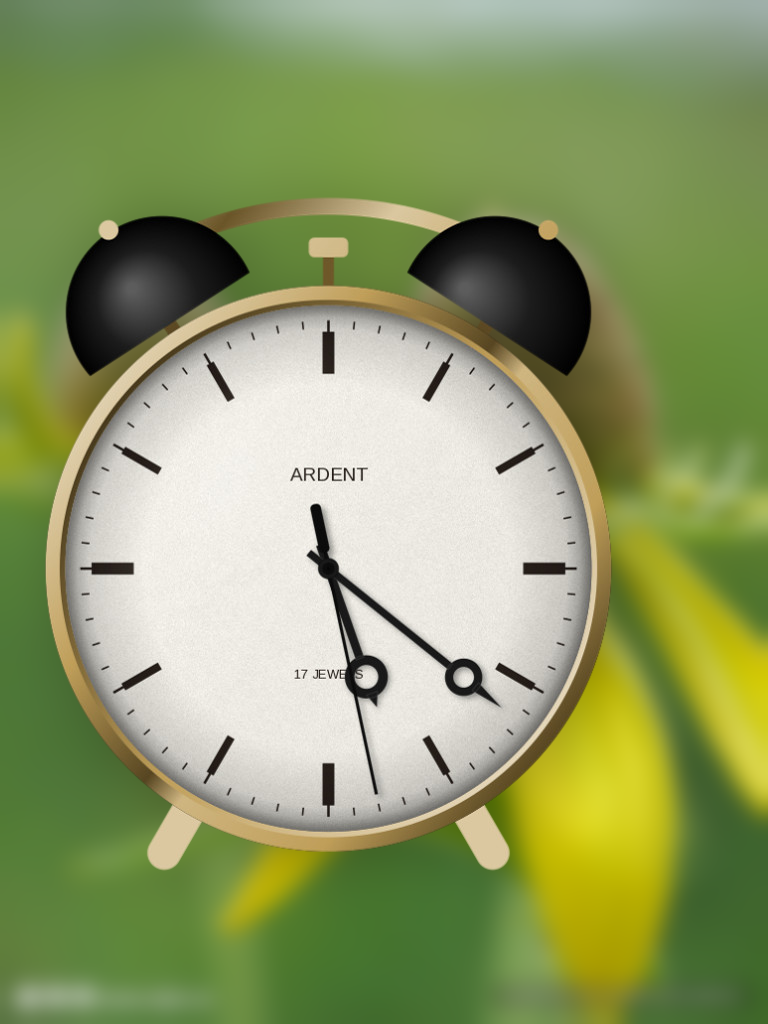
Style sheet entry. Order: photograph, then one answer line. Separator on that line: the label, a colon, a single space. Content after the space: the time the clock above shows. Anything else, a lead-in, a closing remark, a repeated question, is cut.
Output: 5:21:28
